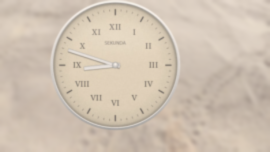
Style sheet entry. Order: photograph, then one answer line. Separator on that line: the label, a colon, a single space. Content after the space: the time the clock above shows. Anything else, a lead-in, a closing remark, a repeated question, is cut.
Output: 8:48
